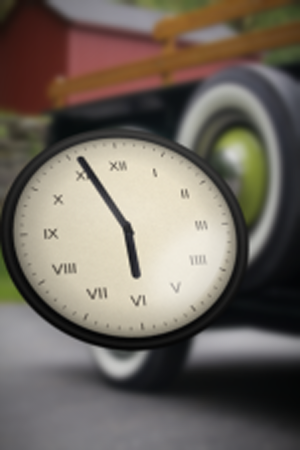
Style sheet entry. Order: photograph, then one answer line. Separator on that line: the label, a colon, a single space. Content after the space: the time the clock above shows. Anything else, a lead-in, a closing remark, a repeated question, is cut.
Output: 5:56
